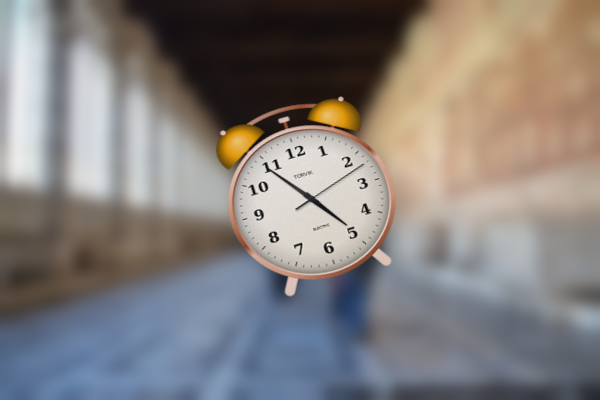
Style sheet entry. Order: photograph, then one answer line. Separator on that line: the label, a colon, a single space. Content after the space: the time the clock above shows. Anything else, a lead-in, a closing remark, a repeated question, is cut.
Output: 4:54:12
